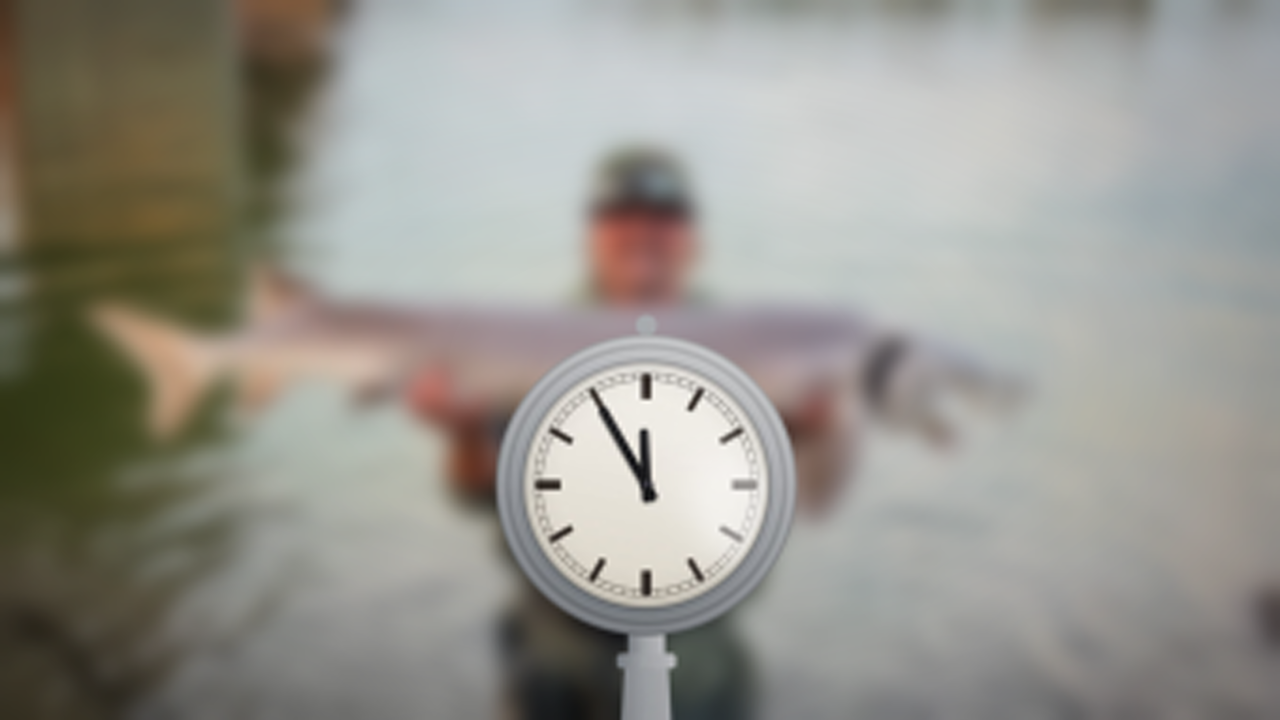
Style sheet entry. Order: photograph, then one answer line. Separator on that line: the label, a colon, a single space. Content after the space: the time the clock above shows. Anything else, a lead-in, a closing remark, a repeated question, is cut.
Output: 11:55
